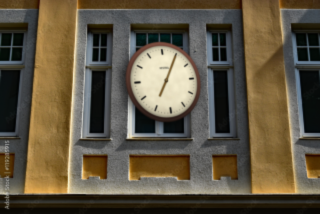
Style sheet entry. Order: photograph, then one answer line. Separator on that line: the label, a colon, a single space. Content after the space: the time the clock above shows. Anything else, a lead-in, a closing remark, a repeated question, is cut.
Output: 7:05
